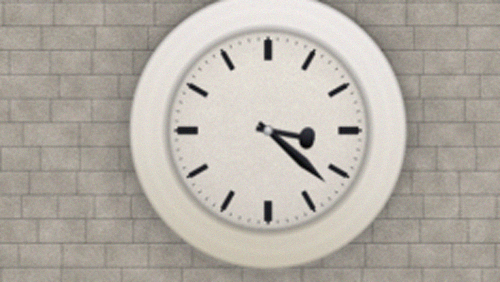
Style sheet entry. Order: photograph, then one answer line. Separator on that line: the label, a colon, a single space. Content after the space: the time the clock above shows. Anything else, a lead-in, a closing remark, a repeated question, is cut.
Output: 3:22
